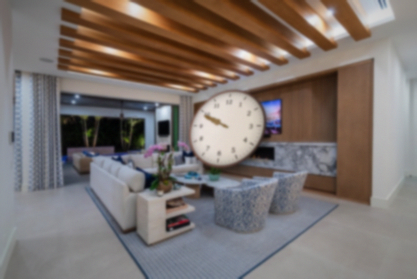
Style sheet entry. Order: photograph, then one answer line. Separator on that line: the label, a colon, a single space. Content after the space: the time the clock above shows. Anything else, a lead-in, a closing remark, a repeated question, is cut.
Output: 9:49
